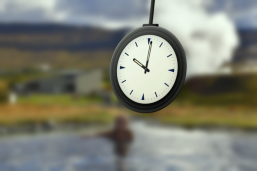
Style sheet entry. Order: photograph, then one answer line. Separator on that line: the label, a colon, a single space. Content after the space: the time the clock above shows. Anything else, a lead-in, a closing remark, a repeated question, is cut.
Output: 10:01
